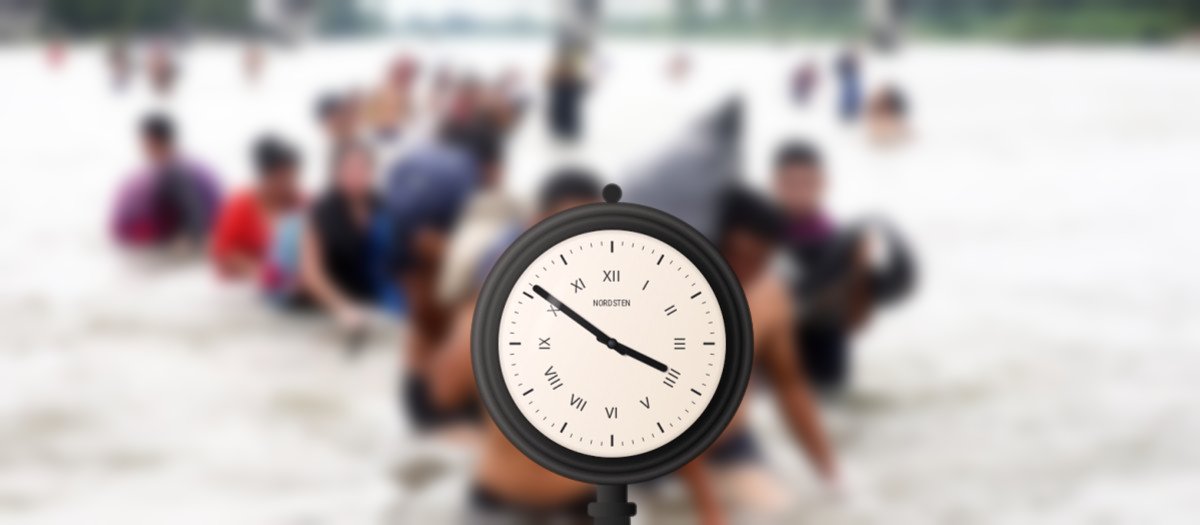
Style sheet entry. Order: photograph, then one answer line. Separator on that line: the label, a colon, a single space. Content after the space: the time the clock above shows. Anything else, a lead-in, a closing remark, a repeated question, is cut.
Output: 3:51
